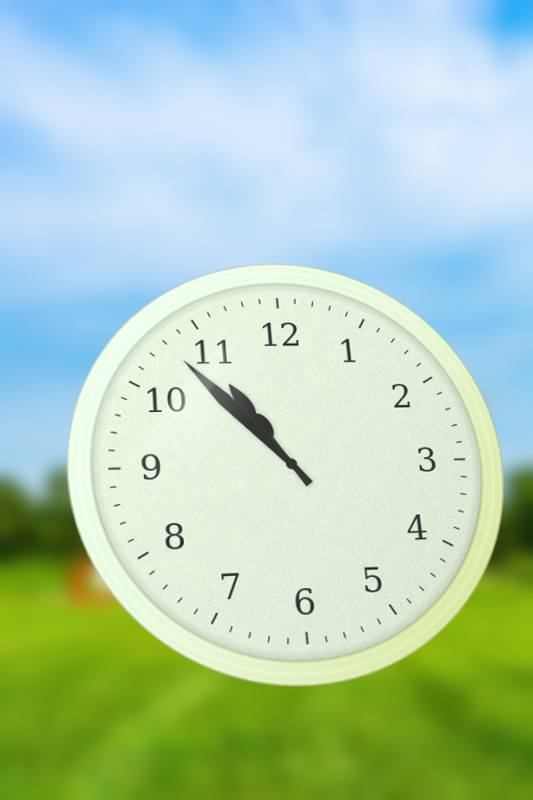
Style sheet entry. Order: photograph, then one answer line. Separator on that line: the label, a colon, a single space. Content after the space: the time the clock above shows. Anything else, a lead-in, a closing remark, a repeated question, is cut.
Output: 10:53
